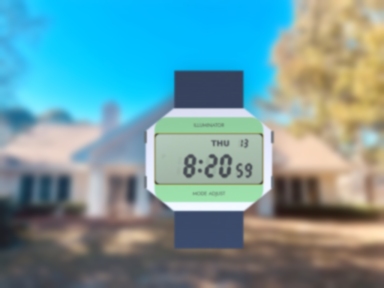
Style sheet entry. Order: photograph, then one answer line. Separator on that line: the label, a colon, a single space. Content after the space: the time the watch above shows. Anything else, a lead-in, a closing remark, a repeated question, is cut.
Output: 8:20:59
